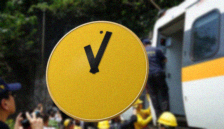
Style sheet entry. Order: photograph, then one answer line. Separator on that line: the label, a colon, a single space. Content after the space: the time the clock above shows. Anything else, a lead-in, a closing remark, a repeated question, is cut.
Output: 11:02
